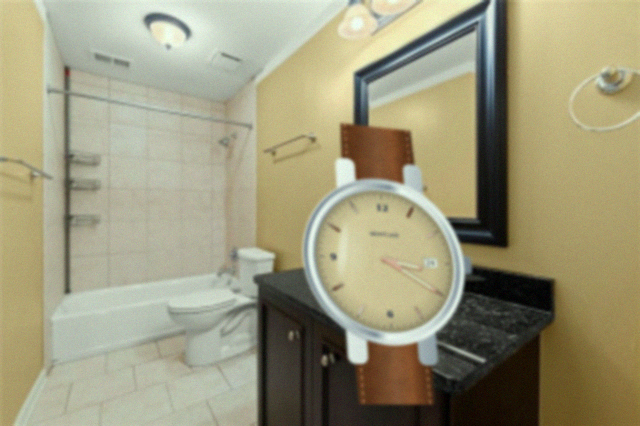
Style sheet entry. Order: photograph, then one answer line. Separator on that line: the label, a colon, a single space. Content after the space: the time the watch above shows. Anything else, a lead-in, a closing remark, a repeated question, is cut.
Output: 3:20
